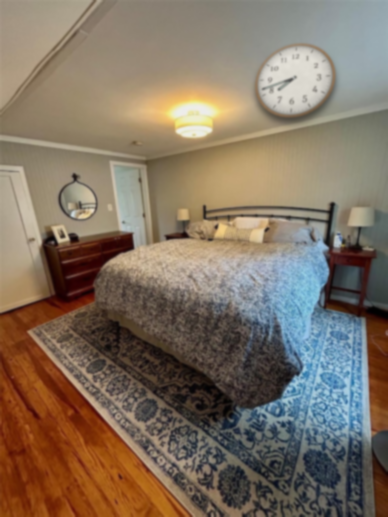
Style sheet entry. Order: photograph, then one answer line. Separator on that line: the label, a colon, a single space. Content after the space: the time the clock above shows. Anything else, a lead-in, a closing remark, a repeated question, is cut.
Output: 7:42
